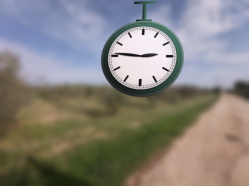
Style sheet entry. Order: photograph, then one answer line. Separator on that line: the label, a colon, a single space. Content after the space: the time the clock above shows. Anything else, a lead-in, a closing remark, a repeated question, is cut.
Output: 2:46
